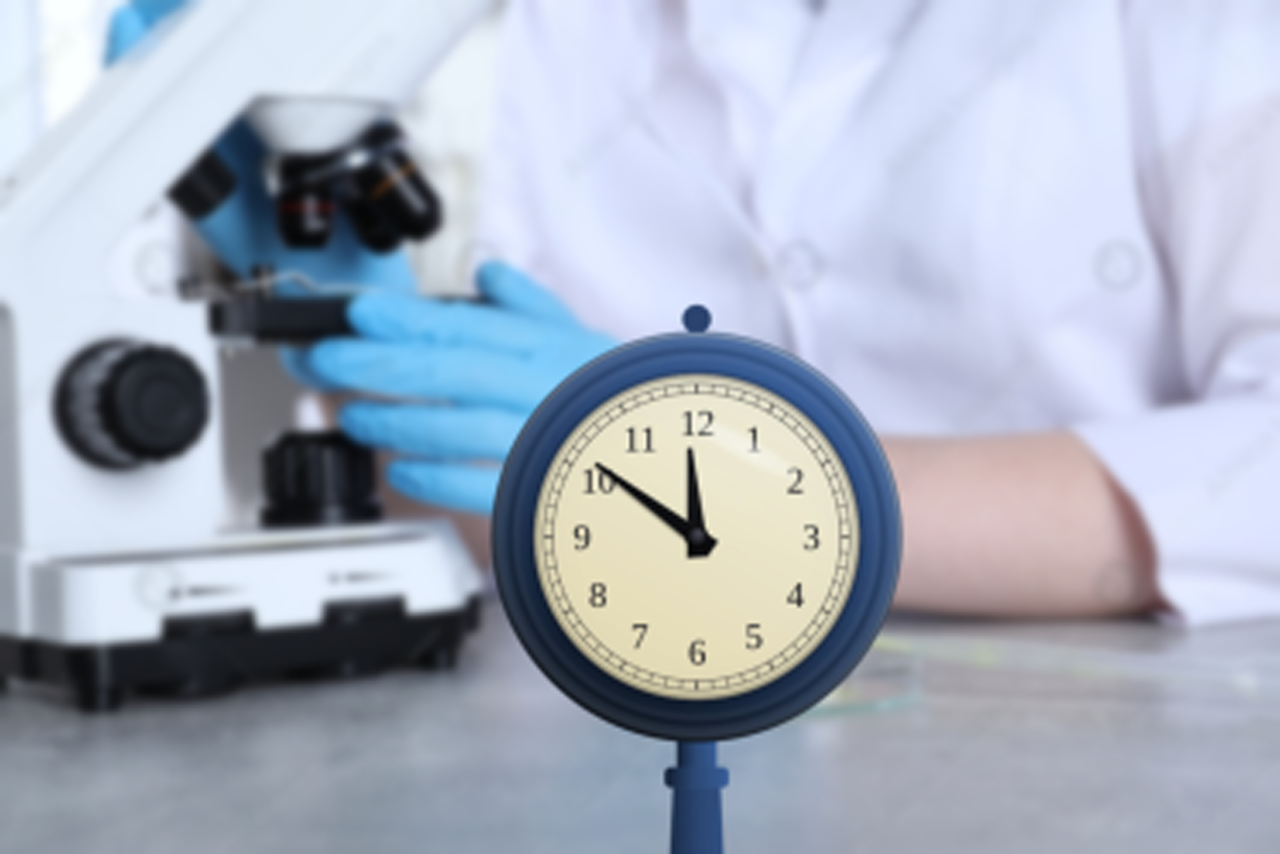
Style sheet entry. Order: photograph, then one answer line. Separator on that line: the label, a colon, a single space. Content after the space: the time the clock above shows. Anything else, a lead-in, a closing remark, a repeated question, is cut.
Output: 11:51
